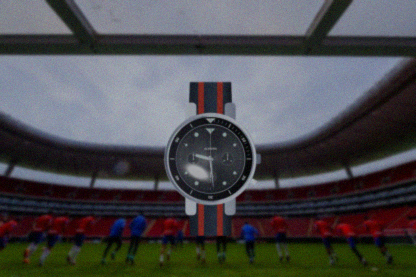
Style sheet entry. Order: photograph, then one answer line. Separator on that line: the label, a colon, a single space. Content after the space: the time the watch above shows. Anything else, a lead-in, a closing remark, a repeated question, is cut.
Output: 9:29
